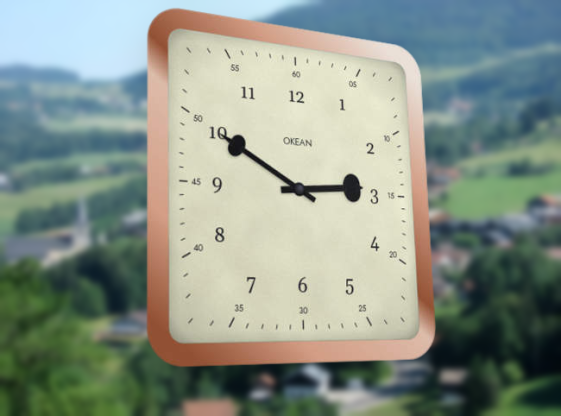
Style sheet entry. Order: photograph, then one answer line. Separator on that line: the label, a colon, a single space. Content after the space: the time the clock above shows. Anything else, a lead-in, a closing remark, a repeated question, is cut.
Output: 2:50
